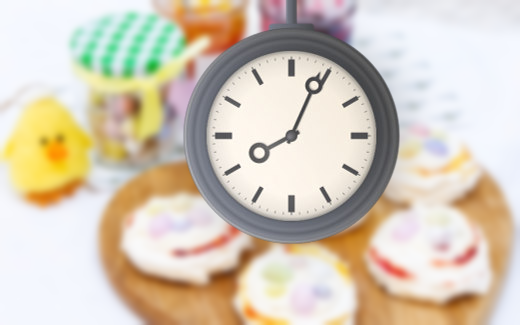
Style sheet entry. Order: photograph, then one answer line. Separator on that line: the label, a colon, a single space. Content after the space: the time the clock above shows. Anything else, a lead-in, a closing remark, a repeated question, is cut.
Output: 8:04
